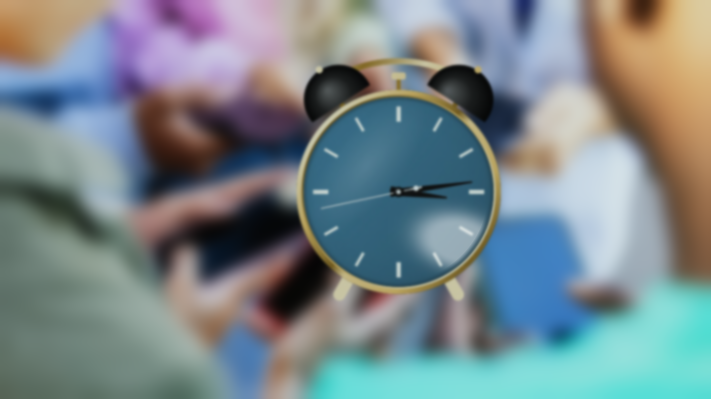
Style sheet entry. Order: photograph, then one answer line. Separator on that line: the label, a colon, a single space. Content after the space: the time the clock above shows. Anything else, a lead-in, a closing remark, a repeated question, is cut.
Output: 3:13:43
